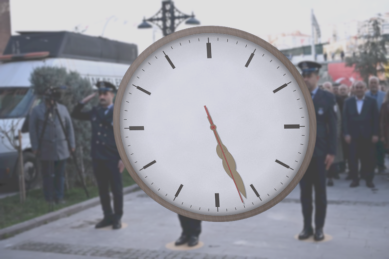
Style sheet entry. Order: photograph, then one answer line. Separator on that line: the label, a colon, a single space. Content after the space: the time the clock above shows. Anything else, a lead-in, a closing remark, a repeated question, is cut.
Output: 5:26:27
